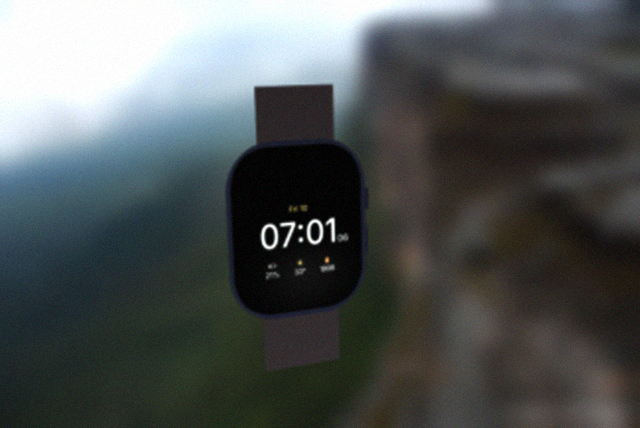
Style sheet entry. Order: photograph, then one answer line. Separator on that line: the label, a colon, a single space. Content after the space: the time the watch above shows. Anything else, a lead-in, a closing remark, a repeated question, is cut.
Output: 7:01
